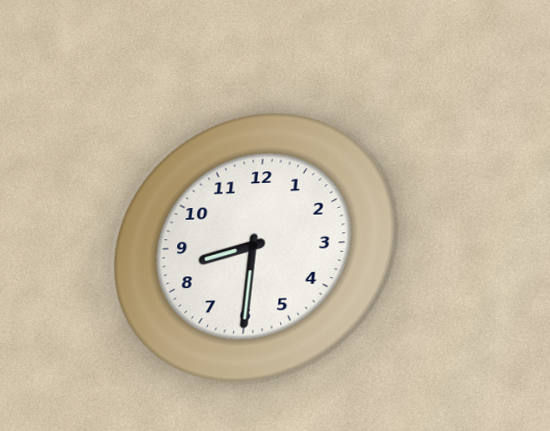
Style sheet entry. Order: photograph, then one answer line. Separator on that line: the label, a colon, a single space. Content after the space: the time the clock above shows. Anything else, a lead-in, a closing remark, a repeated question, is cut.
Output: 8:30
